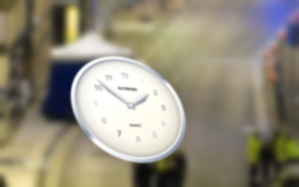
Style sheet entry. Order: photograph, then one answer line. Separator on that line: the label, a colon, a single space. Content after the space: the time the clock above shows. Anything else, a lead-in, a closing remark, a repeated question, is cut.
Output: 1:52
